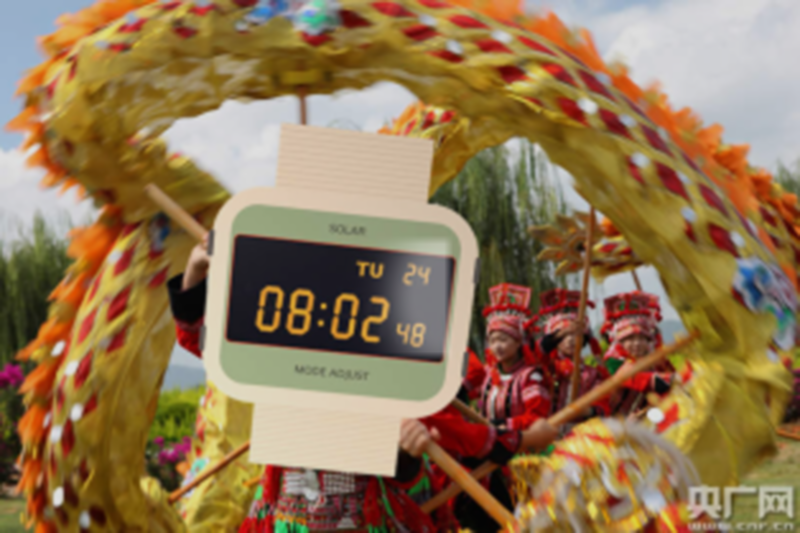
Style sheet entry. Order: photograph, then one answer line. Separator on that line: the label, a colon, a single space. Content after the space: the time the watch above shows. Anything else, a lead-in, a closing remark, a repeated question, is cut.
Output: 8:02:48
